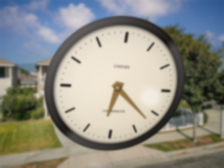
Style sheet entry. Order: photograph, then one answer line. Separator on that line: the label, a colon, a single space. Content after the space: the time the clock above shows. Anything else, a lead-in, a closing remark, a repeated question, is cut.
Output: 6:22
